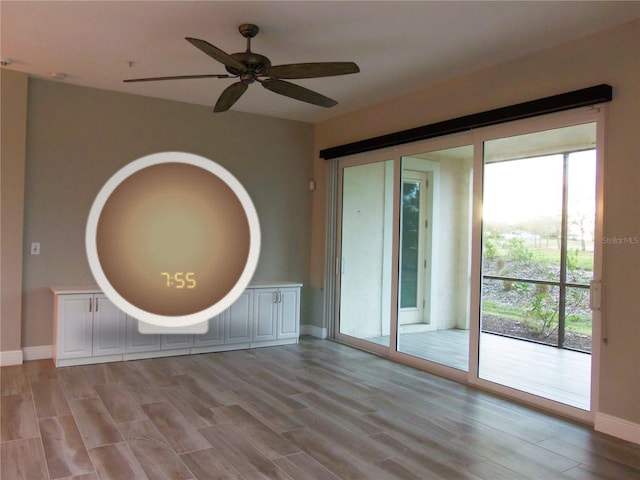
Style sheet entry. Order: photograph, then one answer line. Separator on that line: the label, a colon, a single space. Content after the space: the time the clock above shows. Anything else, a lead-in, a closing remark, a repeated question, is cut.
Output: 7:55
